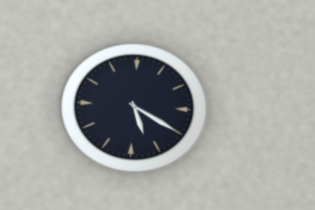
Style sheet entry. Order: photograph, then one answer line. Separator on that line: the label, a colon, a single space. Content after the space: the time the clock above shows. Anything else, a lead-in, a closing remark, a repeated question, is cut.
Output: 5:20
